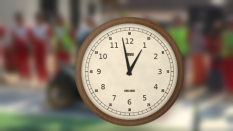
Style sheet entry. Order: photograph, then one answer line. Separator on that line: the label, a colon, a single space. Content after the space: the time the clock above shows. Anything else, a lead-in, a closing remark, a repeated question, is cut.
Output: 12:58
